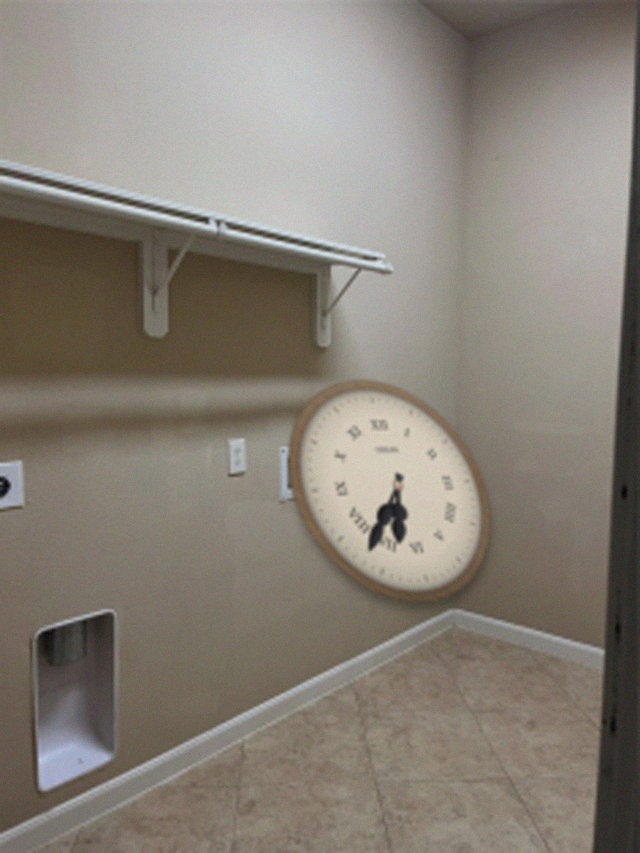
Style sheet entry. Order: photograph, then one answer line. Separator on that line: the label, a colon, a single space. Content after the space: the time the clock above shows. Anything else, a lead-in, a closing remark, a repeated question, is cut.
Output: 6:37
